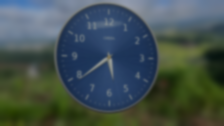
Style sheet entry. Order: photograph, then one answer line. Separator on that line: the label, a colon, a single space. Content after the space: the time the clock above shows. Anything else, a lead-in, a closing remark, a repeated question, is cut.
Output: 5:39
